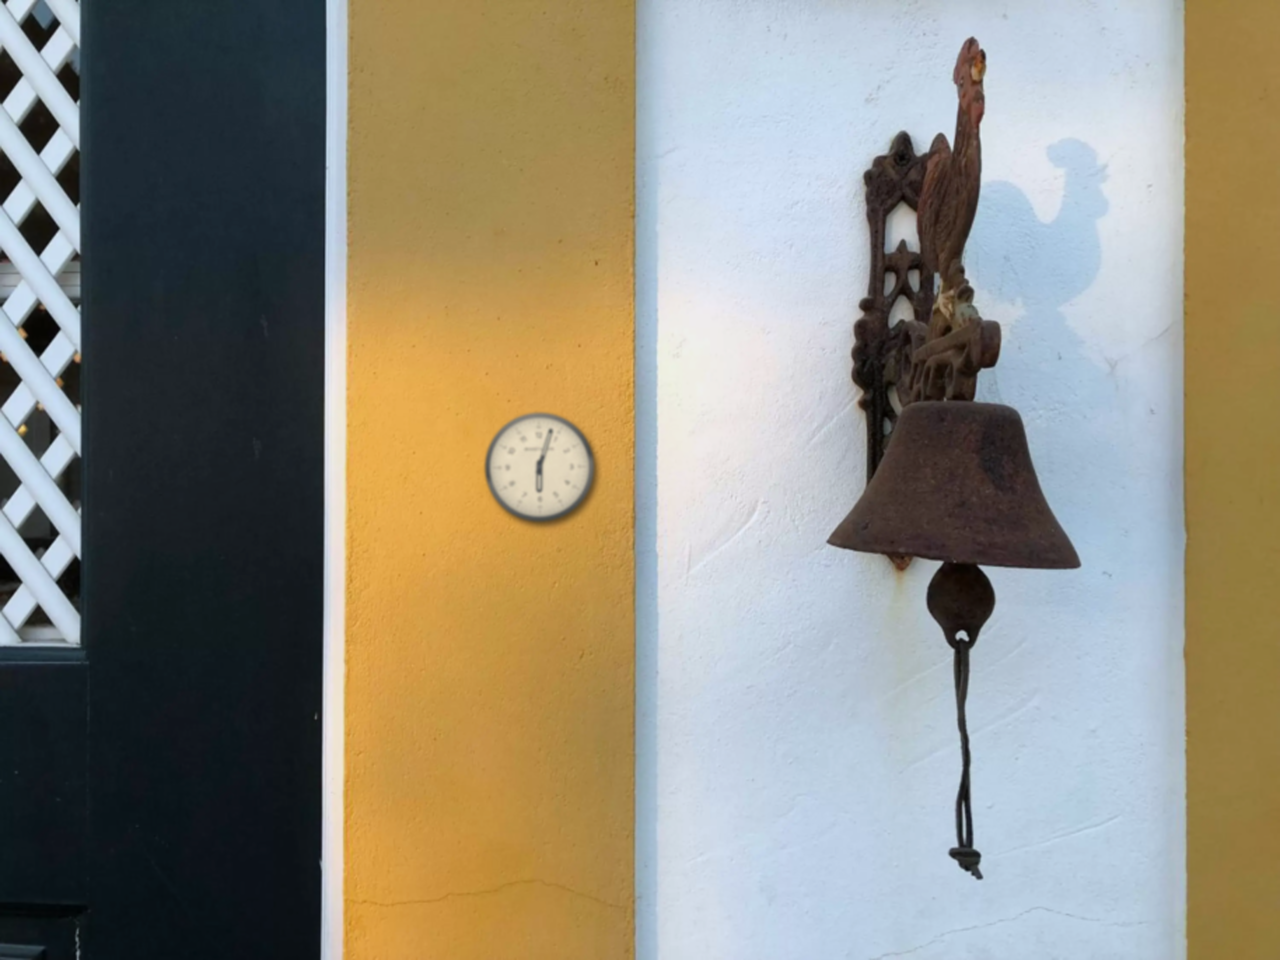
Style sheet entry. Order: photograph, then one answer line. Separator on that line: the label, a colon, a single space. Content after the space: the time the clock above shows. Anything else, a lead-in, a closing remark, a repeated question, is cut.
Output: 6:03
